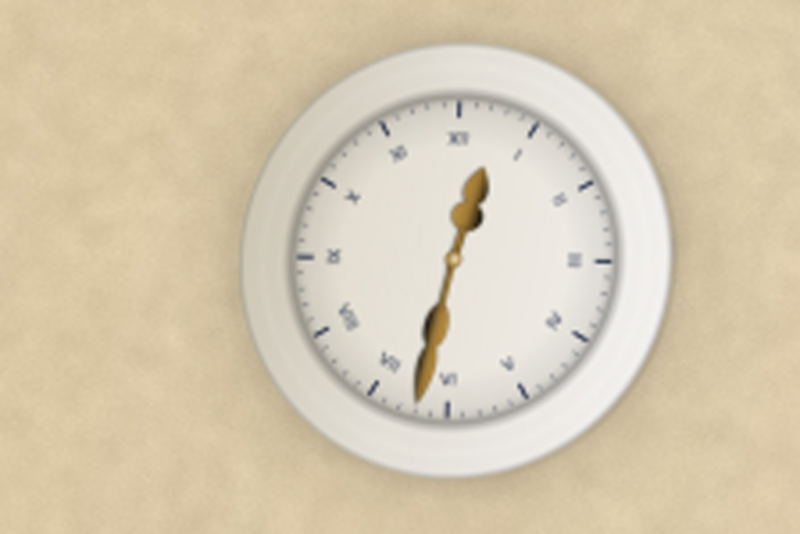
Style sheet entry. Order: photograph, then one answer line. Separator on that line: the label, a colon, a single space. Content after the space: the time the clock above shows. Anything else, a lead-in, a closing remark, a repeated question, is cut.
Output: 12:32
